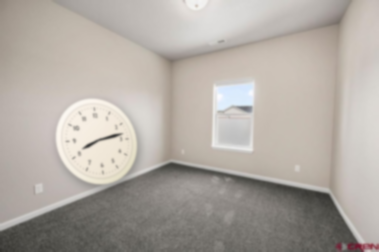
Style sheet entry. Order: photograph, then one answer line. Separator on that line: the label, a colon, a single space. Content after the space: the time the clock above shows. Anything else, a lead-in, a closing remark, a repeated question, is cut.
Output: 8:13
